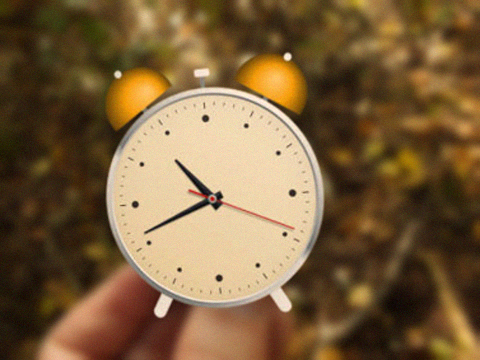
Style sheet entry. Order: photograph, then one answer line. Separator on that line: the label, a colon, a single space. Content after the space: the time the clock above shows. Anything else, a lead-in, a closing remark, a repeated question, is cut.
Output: 10:41:19
